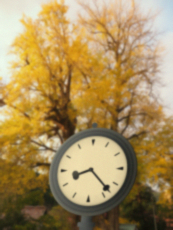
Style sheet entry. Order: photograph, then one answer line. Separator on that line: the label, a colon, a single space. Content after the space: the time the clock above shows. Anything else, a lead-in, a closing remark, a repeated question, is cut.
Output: 8:23
